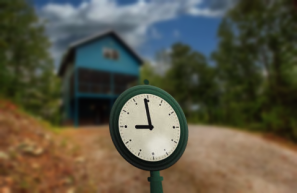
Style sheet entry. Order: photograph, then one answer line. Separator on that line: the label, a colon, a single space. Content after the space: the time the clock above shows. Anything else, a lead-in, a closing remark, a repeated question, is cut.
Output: 8:59
